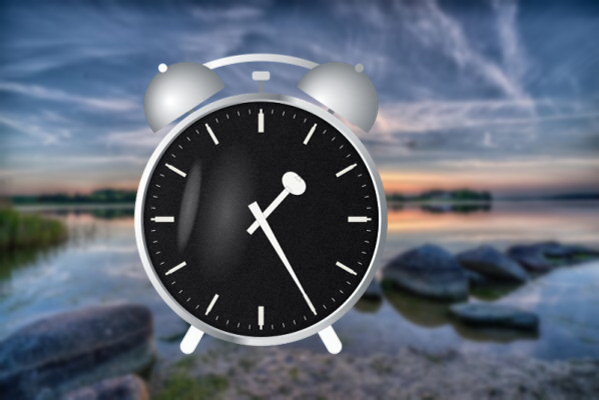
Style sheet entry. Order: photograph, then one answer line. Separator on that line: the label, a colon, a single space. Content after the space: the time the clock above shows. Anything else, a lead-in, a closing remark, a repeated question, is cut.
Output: 1:25
